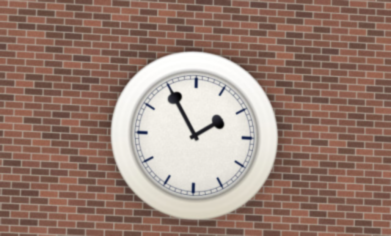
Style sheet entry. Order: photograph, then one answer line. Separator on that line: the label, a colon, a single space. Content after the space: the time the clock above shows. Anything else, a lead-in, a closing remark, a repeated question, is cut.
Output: 1:55
